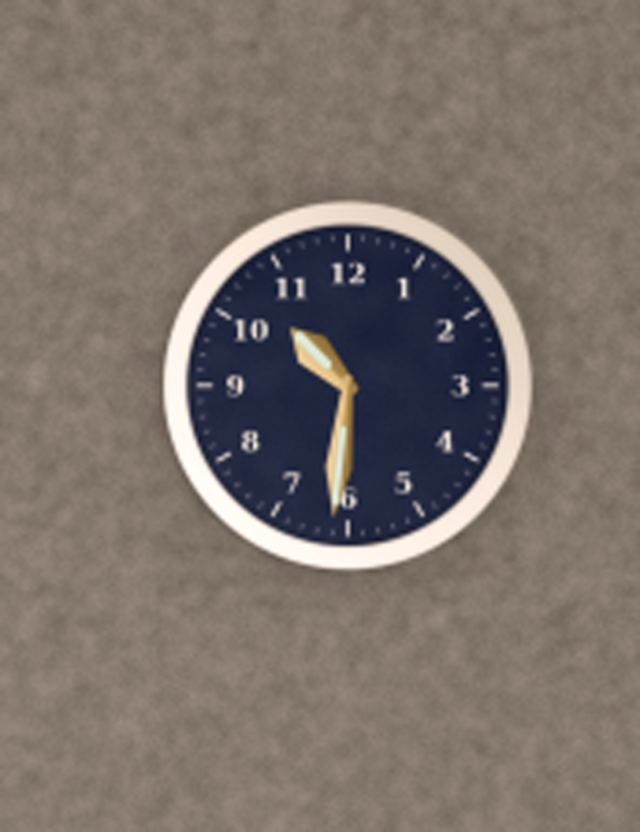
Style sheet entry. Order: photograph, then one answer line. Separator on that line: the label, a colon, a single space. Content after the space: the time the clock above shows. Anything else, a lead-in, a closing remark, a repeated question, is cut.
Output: 10:31
